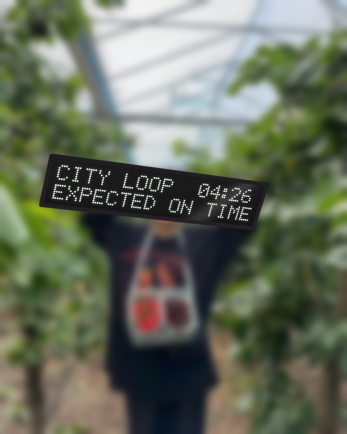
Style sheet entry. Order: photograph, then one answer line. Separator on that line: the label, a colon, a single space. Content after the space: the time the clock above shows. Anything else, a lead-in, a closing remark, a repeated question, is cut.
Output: 4:26
